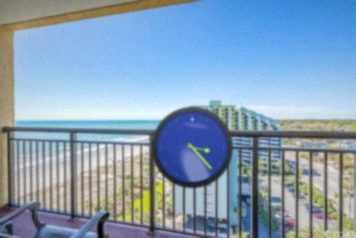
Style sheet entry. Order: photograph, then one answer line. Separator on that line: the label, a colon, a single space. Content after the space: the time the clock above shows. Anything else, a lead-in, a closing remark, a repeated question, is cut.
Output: 3:23
